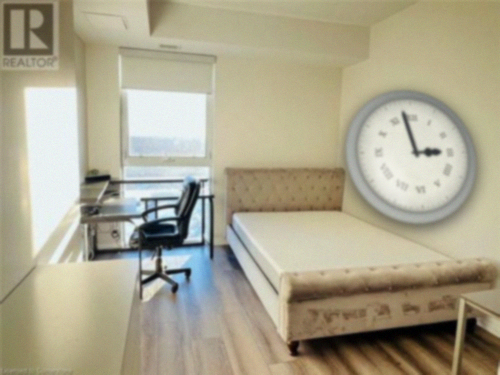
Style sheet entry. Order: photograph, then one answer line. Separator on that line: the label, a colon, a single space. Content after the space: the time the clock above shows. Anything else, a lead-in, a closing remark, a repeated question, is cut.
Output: 2:58
